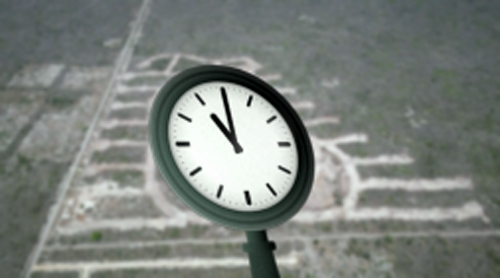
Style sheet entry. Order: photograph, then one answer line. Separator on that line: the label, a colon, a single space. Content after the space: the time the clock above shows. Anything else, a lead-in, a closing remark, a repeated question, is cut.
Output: 11:00
